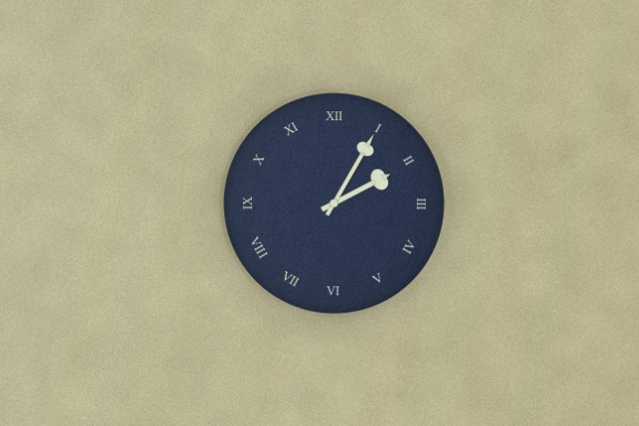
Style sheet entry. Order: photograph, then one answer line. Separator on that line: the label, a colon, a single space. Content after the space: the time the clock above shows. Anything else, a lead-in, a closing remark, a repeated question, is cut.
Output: 2:05
